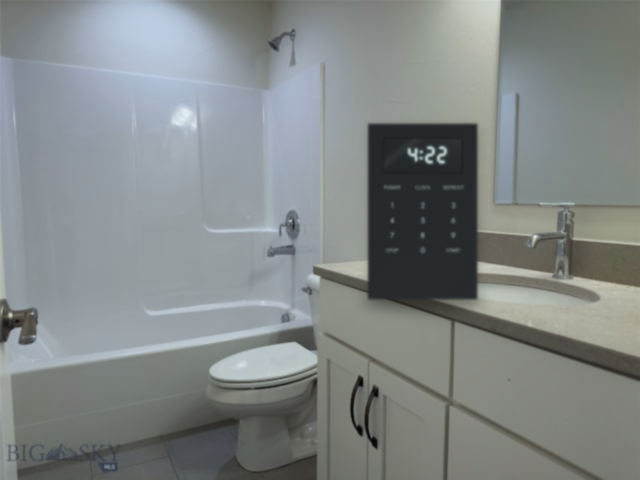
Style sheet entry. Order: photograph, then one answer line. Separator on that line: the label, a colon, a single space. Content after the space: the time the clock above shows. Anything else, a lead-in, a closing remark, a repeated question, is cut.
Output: 4:22
